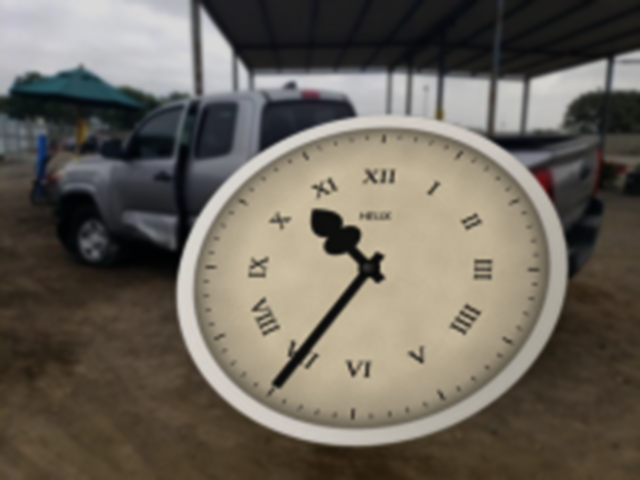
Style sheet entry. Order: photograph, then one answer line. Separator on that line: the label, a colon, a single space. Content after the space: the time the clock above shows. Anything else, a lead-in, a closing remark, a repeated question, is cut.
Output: 10:35
